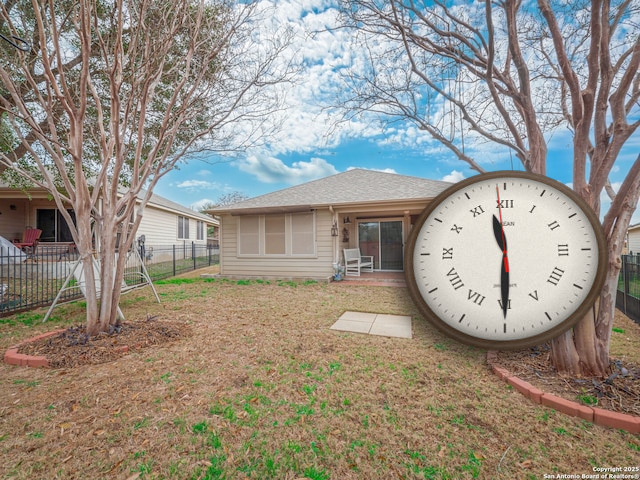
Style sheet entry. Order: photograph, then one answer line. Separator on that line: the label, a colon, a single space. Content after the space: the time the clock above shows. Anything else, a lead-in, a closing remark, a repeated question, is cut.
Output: 11:29:59
